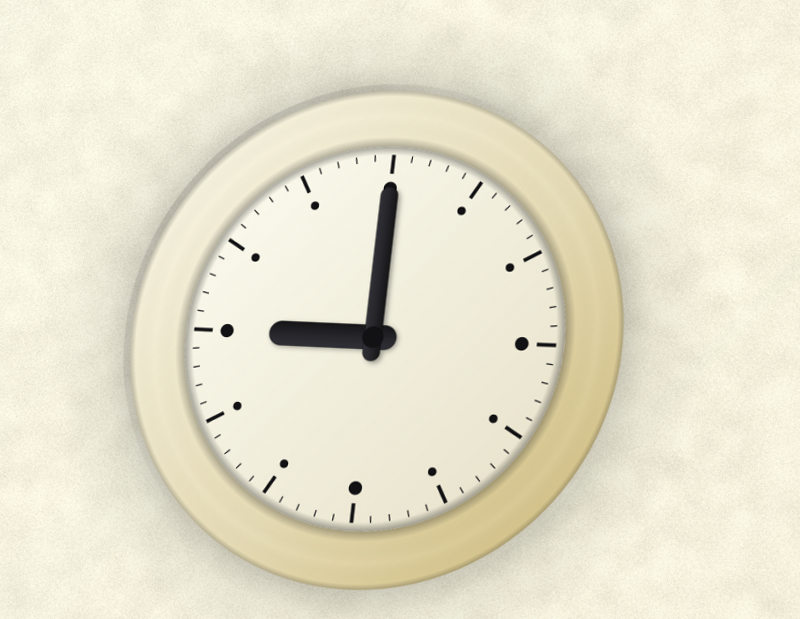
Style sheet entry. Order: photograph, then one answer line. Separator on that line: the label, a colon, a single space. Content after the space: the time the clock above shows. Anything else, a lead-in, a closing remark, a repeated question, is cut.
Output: 9:00
